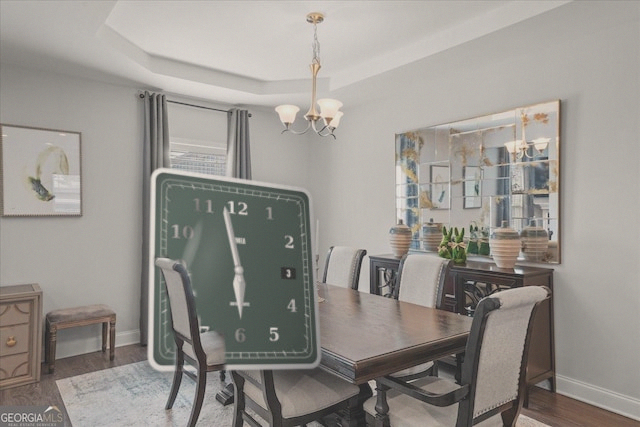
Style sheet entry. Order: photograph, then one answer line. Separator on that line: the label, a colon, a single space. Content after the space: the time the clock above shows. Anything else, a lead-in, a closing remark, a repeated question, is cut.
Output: 5:58
